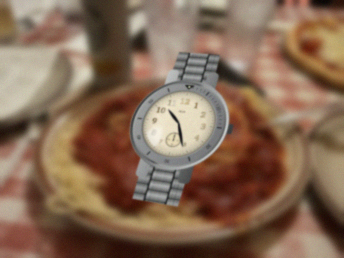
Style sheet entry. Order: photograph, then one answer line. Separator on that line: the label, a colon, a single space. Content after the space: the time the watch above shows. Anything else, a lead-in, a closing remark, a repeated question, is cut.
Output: 10:26
